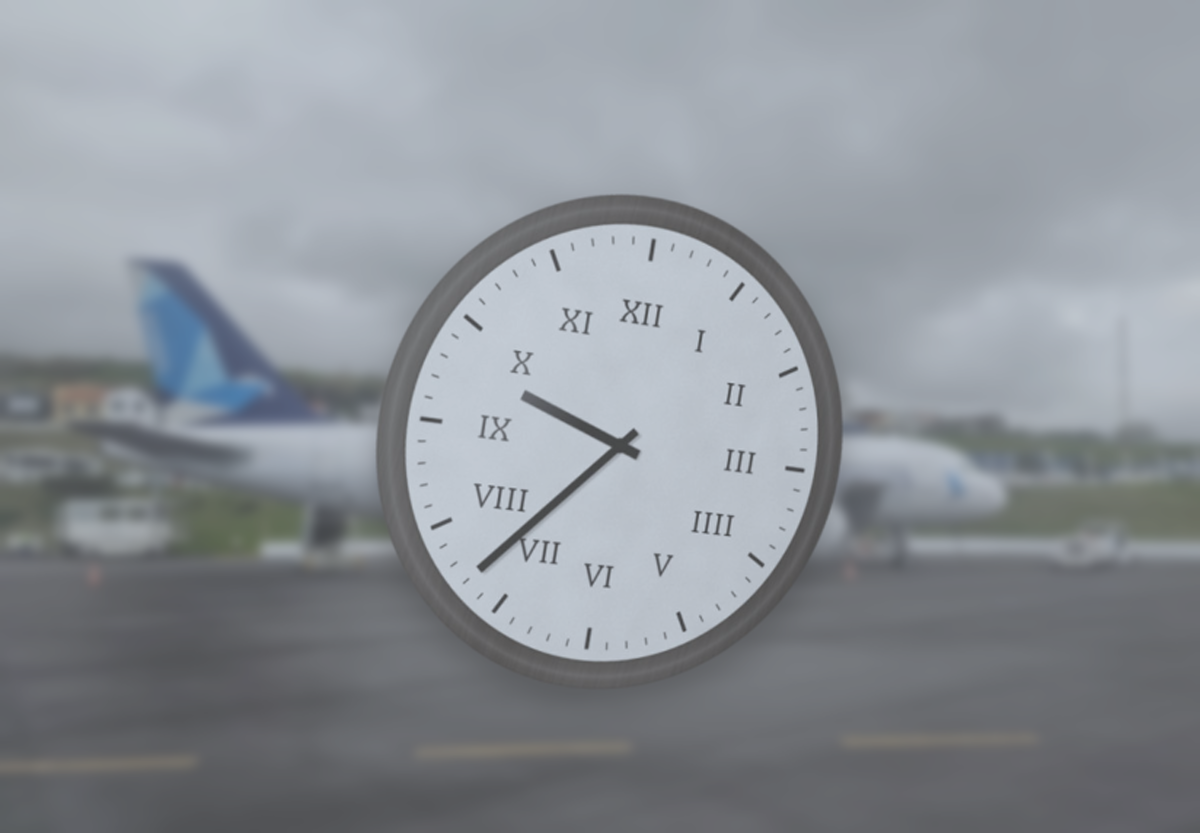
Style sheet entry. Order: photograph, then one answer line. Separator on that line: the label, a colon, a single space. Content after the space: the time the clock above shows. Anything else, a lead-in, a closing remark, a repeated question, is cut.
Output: 9:37
